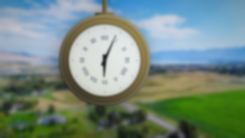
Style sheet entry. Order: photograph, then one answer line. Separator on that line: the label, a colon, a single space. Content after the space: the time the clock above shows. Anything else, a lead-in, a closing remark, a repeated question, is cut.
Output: 6:04
